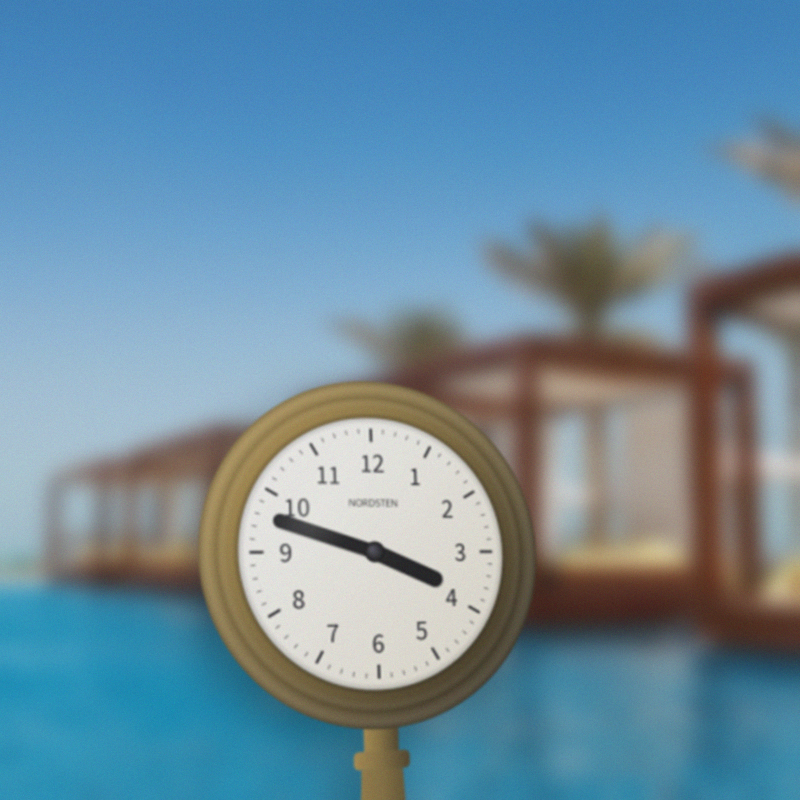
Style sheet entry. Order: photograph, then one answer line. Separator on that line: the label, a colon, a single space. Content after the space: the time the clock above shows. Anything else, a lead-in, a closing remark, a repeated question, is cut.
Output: 3:48
